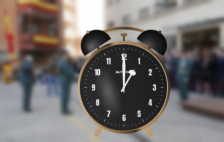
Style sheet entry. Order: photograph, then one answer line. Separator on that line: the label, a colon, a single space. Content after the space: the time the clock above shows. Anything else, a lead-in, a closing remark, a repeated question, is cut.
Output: 1:00
